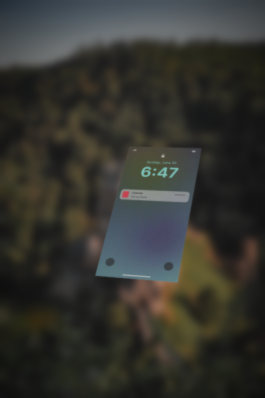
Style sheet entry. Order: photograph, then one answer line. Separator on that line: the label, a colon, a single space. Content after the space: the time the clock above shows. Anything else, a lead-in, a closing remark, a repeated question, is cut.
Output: 6:47
